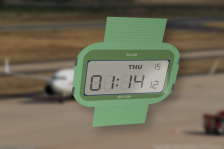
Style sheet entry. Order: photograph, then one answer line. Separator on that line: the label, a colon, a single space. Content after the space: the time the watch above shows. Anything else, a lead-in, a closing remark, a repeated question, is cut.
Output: 1:14:12
